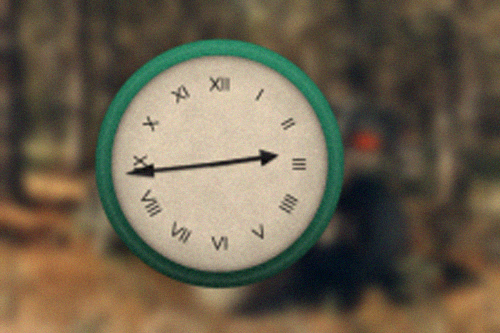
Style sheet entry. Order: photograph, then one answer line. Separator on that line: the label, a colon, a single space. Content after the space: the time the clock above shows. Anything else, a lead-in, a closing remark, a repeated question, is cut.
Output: 2:44
